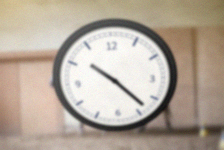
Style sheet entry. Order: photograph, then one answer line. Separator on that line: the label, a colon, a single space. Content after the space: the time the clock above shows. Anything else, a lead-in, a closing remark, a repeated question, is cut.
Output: 10:23
